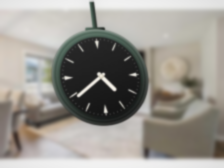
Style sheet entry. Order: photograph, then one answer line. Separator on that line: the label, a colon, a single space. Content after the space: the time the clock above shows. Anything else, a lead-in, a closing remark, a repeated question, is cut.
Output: 4:39
